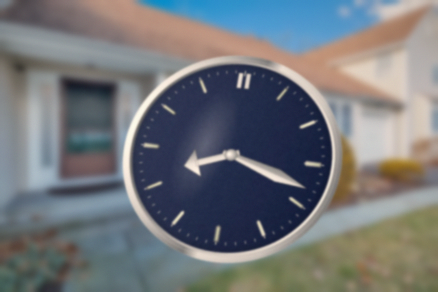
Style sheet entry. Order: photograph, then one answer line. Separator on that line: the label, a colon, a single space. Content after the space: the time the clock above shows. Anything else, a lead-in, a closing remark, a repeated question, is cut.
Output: 8:18
